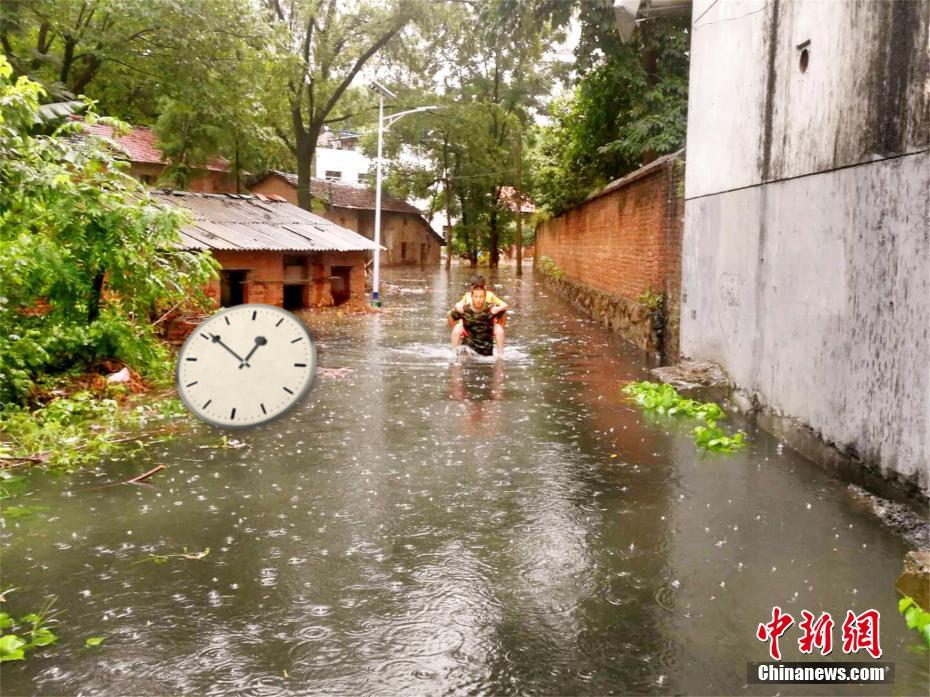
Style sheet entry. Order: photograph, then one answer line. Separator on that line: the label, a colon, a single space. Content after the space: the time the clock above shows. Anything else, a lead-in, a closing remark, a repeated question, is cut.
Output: 12:51
